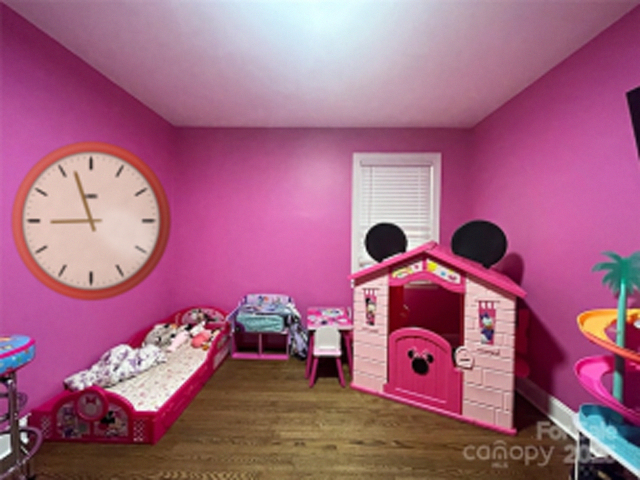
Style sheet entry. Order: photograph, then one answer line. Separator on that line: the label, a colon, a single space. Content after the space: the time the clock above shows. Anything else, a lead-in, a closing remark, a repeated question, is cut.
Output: 8:57
